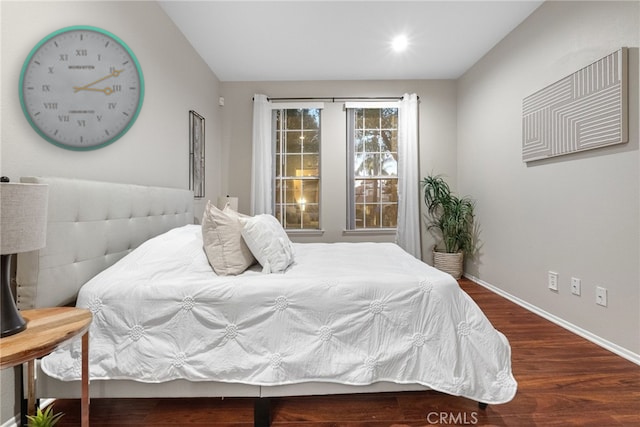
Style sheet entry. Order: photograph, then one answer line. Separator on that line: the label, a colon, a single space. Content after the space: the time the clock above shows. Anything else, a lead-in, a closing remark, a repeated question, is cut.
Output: 3:11
